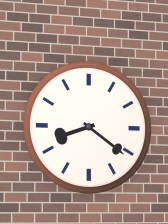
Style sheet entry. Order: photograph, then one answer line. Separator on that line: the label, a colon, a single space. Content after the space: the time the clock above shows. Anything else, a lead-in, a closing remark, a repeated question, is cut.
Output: 8:21
